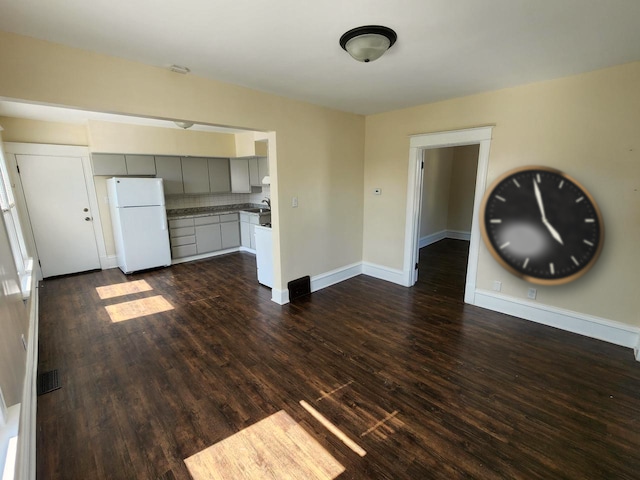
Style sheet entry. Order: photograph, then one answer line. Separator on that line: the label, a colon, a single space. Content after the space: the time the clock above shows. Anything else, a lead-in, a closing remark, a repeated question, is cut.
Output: 4:59
